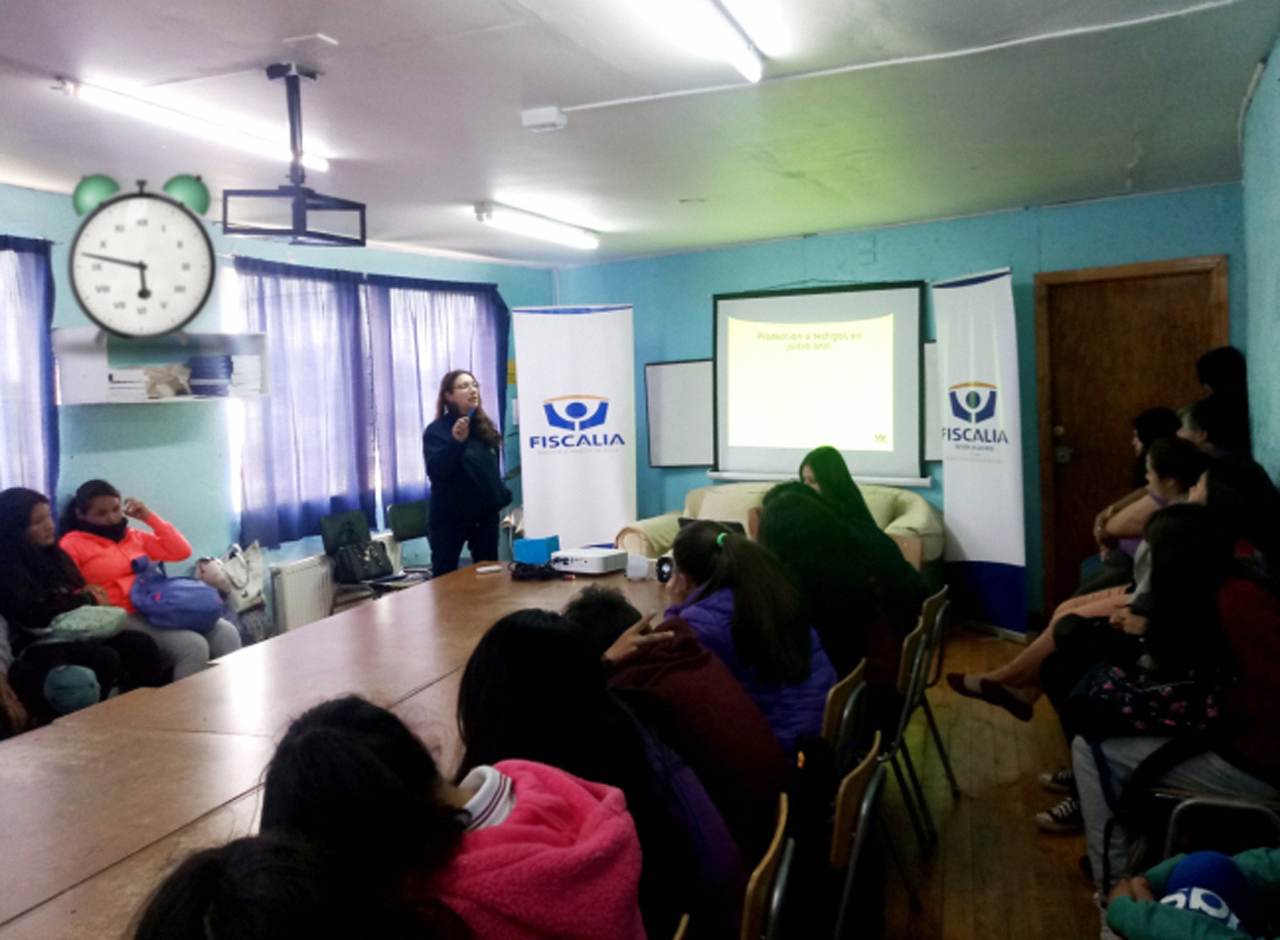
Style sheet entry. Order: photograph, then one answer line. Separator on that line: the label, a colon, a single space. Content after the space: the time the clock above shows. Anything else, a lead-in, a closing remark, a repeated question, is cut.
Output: 5:47
